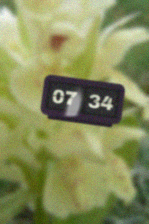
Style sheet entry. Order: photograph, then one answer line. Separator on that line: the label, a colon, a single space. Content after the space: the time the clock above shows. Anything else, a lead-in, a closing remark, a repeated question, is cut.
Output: 7:34
